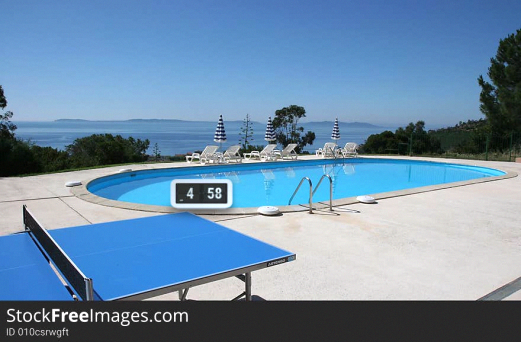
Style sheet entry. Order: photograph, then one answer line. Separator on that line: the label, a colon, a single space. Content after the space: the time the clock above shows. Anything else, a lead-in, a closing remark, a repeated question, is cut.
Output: 4:58
